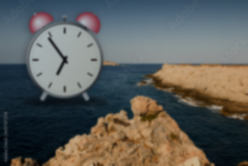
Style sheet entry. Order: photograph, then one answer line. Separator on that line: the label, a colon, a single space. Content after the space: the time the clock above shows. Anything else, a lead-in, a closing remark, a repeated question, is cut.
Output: 6:54
